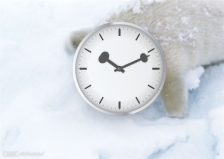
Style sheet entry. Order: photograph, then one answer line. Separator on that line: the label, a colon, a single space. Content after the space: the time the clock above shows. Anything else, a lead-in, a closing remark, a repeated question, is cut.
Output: 10:11
